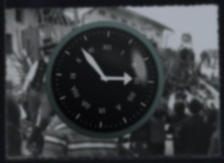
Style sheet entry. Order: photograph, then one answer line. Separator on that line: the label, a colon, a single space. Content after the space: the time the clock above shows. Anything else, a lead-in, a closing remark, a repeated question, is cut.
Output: 2:53
